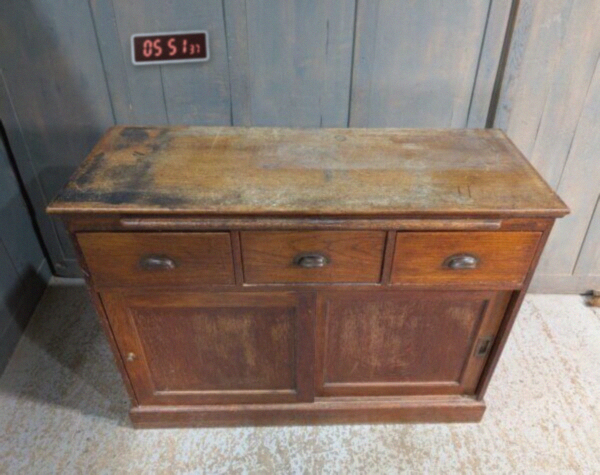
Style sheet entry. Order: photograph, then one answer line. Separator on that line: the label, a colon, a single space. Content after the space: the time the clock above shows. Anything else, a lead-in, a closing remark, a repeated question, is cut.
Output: 5:51
